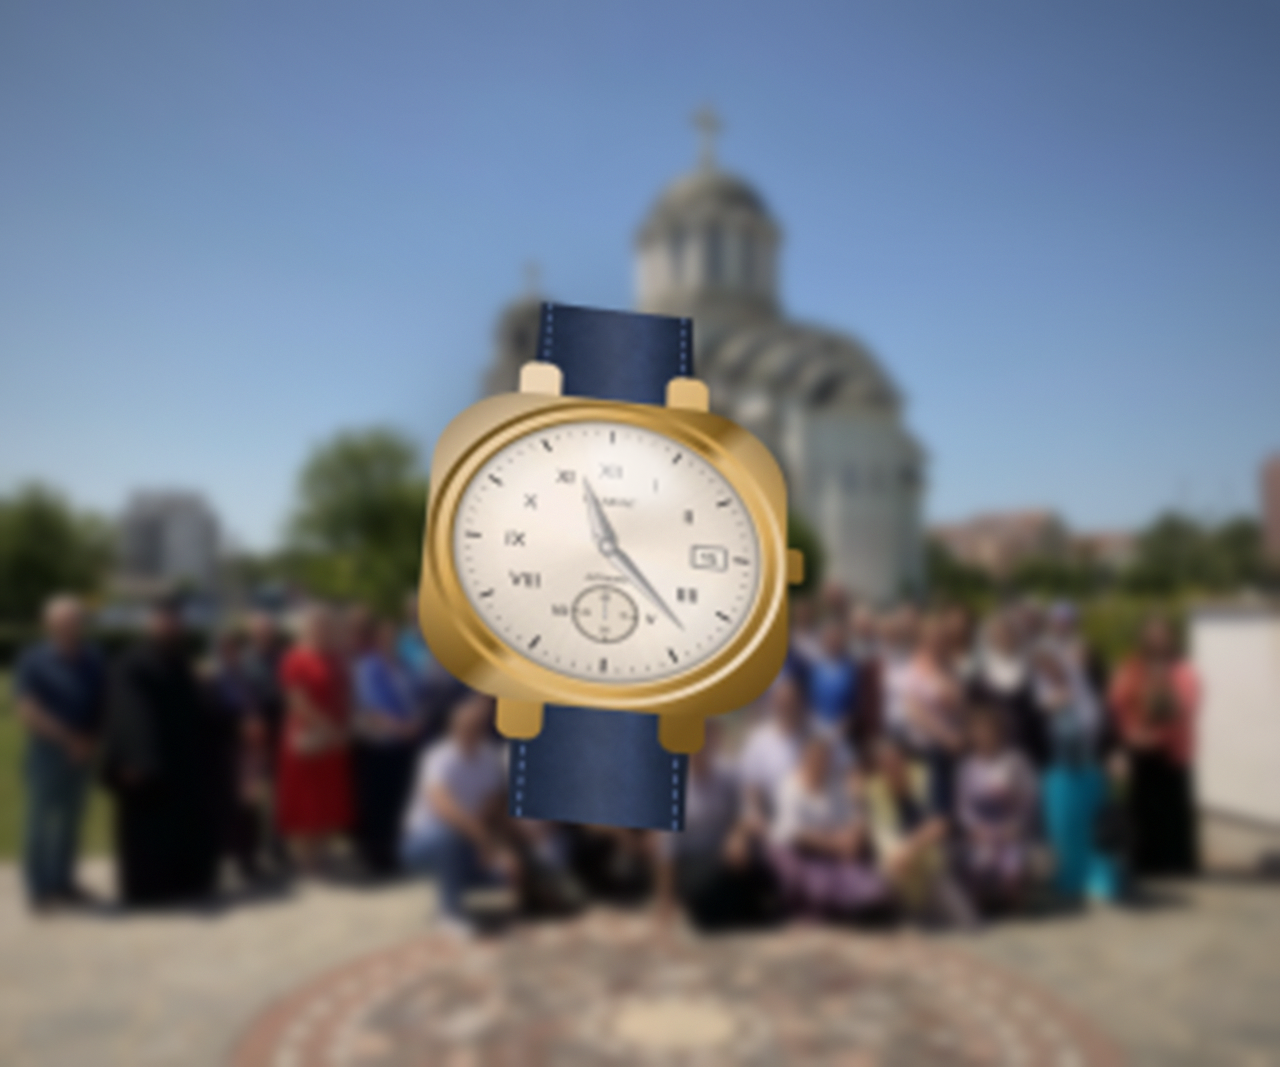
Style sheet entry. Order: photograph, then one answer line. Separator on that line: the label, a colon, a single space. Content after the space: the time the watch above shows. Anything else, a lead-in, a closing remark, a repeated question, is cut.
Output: 11:23
